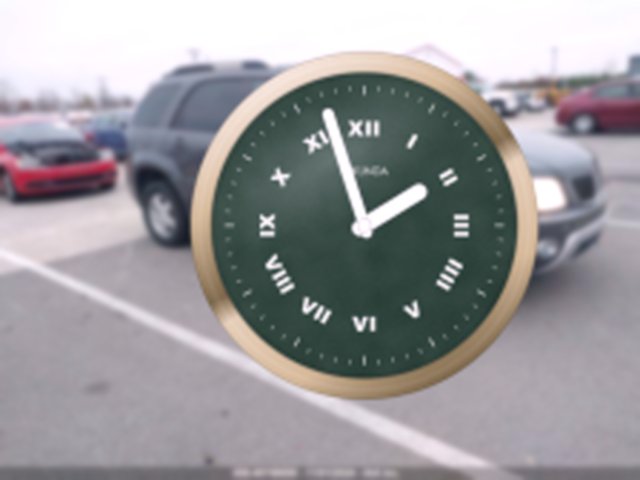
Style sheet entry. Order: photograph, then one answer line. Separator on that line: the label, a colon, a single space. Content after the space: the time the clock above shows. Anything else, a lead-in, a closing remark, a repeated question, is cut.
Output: 1:57
